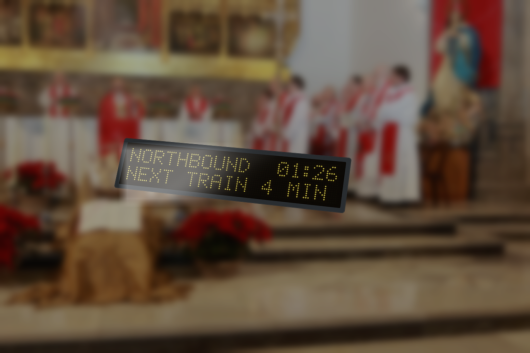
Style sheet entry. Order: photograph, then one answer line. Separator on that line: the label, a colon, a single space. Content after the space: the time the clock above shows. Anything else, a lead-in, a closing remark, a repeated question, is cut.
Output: 1:26
